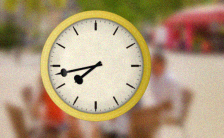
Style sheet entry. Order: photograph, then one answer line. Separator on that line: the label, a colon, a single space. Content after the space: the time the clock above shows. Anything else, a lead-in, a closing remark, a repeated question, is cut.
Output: 7:43
